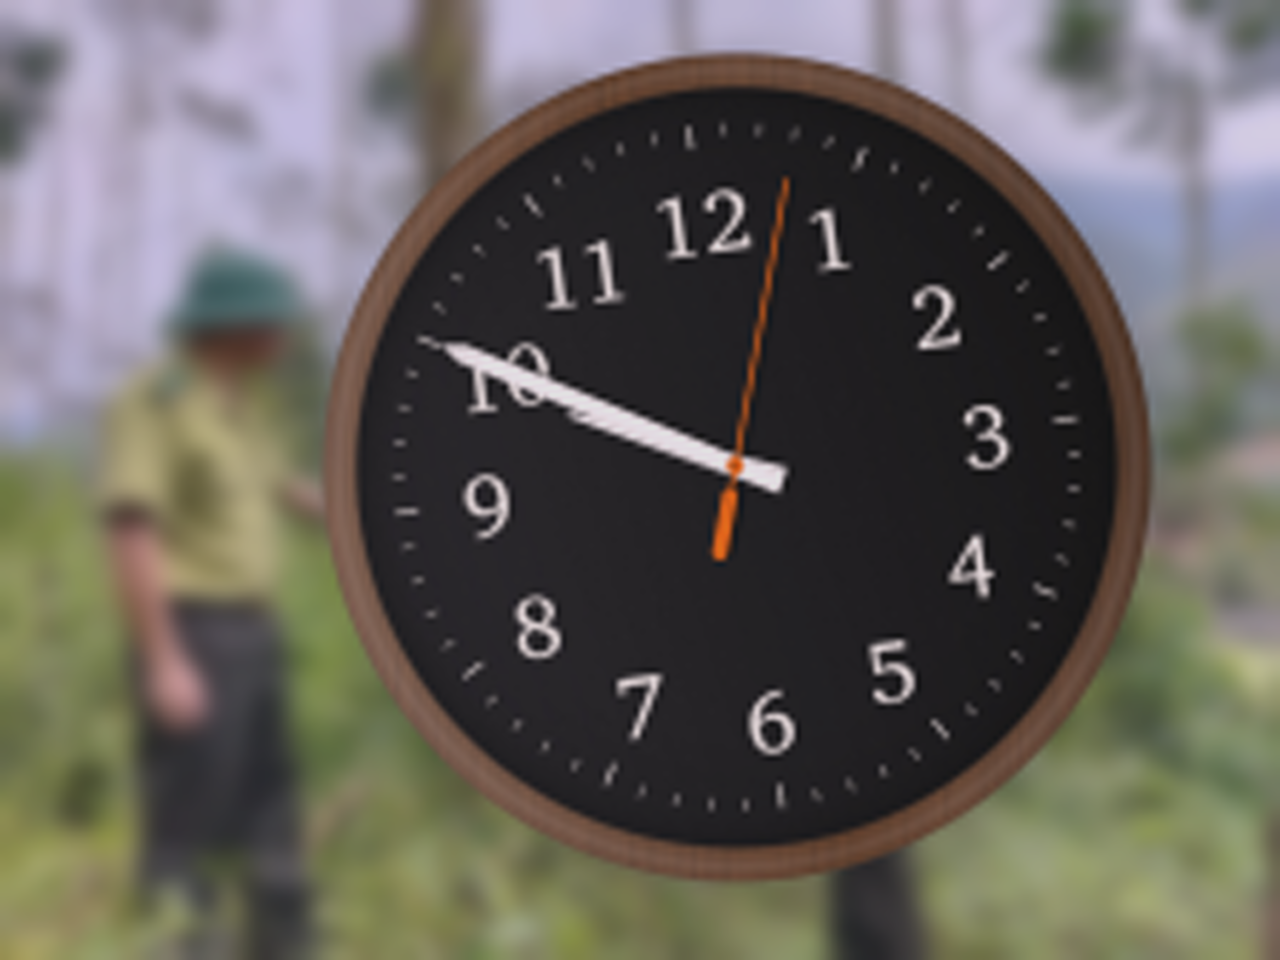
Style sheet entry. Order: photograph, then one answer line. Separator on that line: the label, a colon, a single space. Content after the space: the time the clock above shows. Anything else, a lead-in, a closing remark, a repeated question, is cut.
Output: 9:50:03
